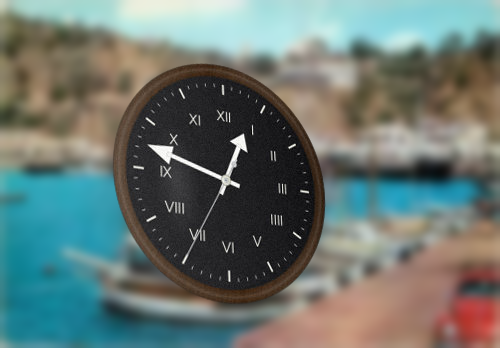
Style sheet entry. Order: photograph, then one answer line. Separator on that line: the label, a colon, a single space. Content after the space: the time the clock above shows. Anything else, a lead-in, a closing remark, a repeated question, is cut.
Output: 12:47:35
